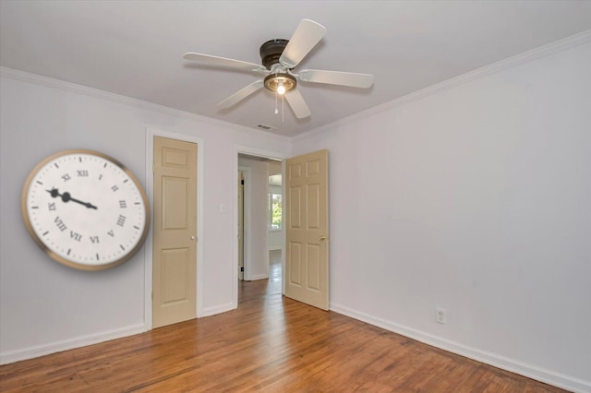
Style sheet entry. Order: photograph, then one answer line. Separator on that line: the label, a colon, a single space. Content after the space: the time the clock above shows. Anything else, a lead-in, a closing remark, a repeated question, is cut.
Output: 9:49
